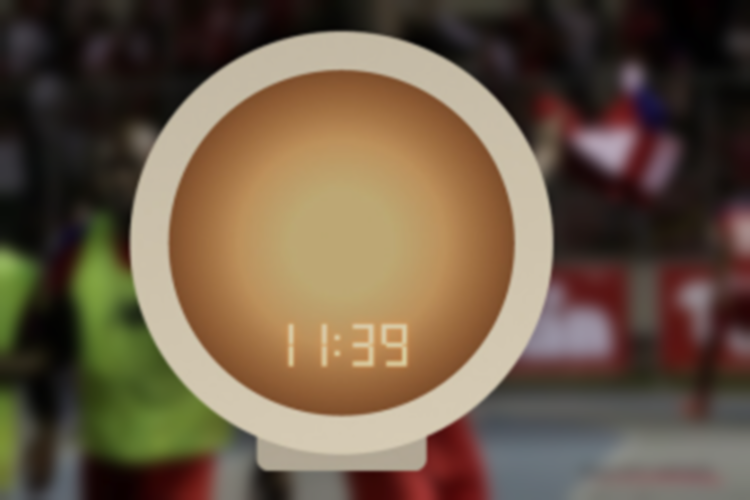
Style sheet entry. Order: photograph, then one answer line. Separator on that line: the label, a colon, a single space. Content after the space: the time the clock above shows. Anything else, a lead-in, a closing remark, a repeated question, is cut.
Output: 11:39
